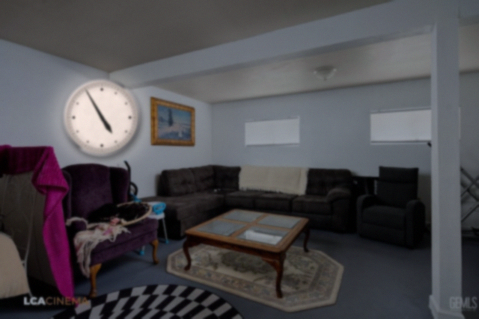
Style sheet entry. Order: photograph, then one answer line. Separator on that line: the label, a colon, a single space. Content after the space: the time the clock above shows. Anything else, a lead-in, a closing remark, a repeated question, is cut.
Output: 4:55
